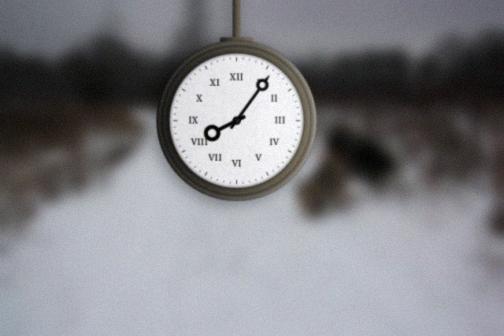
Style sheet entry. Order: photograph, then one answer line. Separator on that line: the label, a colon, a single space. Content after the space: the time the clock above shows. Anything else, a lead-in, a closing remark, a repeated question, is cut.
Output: 8:06
